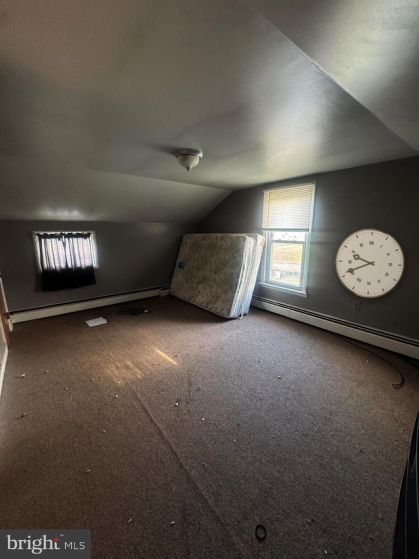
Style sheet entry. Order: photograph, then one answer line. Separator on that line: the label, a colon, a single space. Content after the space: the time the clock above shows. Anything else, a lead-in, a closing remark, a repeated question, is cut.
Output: 9:41
